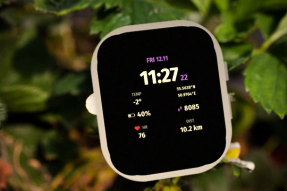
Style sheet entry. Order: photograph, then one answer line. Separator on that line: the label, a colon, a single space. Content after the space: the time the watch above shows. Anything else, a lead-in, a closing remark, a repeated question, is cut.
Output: 11:27:22
